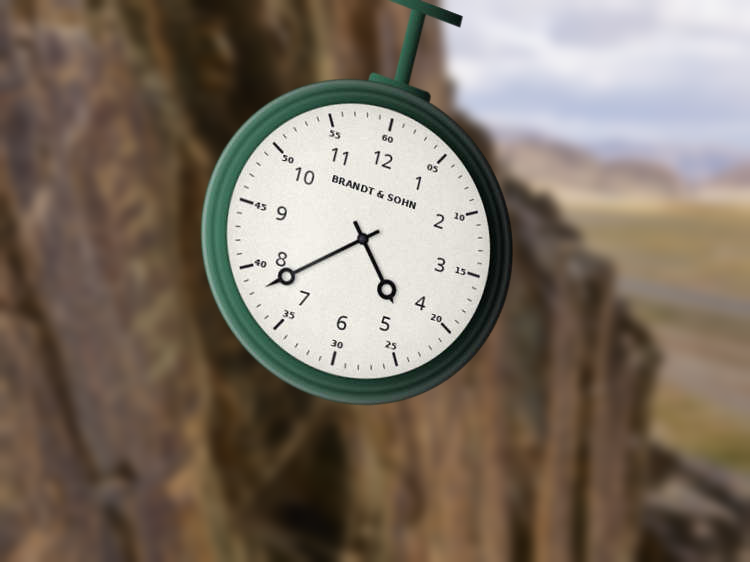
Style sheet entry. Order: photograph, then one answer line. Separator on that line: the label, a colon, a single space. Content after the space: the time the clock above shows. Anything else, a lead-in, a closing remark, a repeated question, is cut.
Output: 4:38
